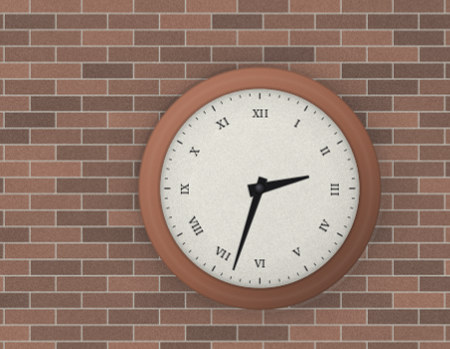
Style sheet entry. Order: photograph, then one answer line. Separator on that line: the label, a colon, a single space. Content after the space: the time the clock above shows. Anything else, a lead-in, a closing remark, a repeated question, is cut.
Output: 2:33
